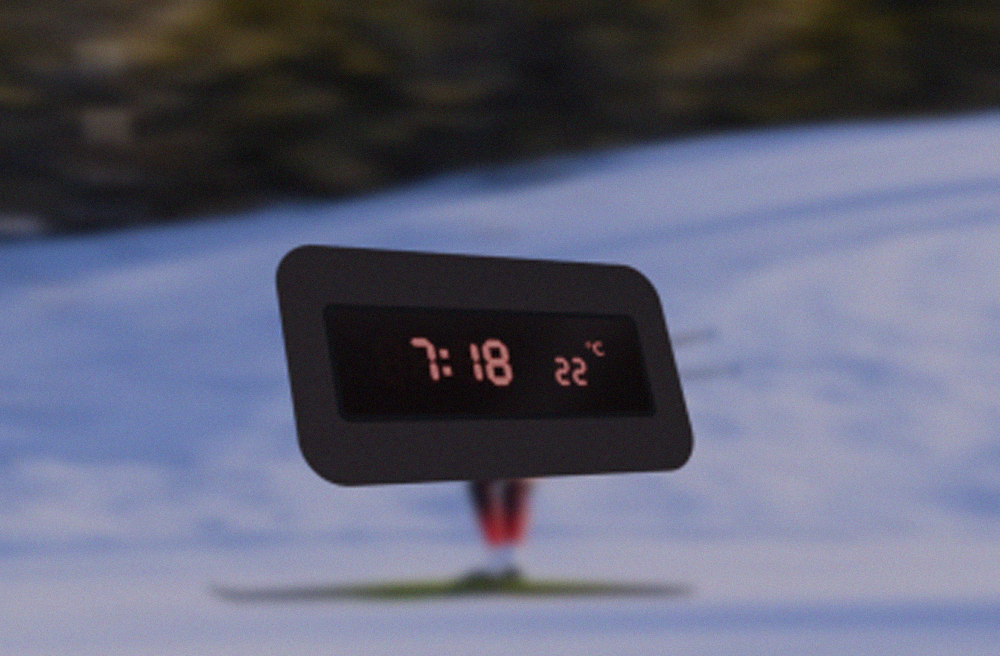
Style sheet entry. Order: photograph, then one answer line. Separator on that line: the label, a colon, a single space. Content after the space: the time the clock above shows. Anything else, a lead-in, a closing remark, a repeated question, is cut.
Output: 7:18
